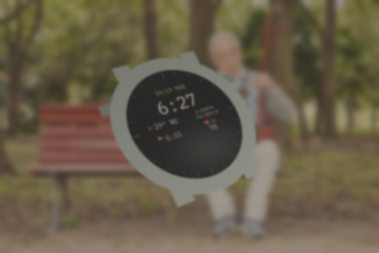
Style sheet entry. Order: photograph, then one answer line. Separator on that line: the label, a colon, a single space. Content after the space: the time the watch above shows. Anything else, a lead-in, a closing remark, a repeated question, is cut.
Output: 6:27
